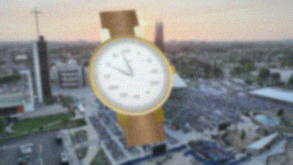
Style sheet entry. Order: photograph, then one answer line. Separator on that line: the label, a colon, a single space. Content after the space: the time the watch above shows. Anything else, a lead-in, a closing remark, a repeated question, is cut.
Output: 9:58
